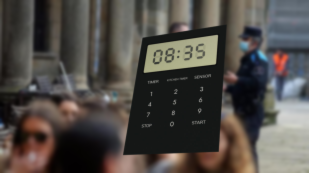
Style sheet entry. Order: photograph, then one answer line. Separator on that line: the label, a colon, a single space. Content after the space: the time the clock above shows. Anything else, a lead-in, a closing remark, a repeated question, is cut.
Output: 8:35
